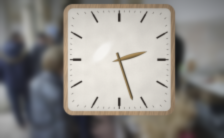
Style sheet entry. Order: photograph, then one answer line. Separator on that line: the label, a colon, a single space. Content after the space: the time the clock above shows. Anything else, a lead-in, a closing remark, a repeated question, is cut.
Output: 2:27
